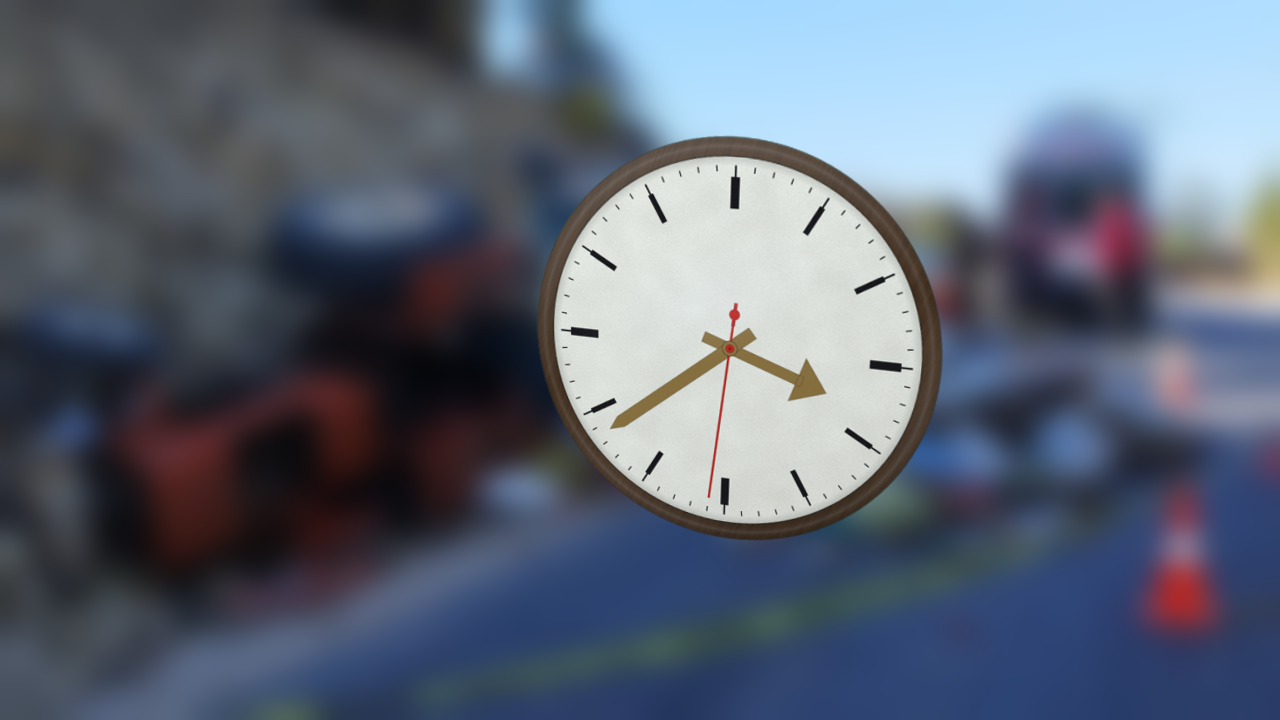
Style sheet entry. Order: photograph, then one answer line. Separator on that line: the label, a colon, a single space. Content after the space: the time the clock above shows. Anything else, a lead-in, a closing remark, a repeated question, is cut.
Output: 3:38:31
